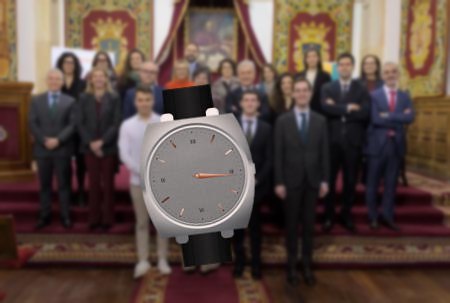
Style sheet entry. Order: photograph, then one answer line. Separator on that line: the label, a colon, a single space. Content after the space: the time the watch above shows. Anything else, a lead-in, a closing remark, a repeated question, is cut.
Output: 3:16
